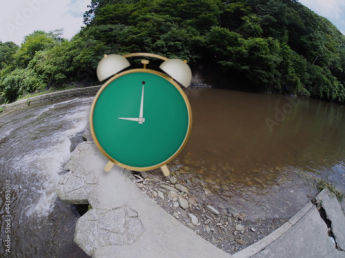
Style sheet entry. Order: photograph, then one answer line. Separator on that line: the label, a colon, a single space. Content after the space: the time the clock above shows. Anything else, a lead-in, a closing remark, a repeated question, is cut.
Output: 9:00
